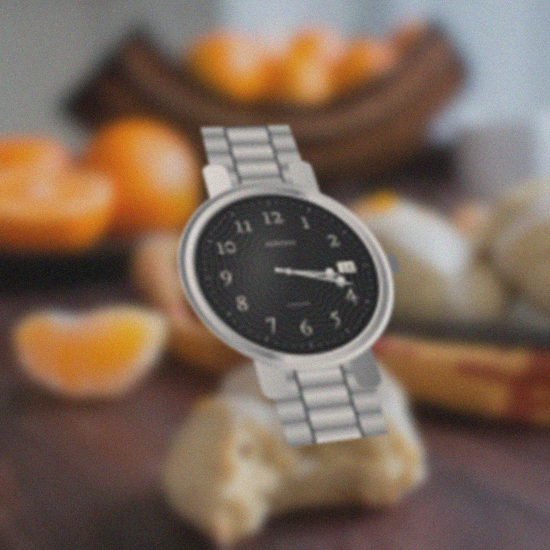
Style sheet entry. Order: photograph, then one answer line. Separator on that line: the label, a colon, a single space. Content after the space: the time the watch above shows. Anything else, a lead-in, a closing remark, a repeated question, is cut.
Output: 3:18
